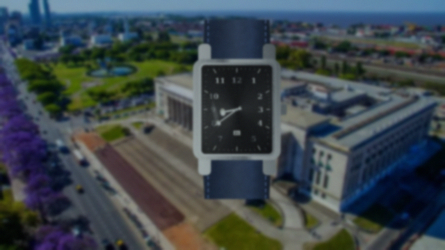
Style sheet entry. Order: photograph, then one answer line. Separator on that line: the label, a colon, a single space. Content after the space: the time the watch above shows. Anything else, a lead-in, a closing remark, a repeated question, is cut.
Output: 8:39
